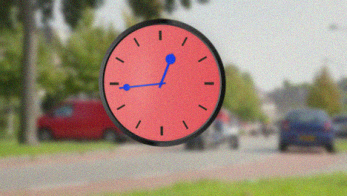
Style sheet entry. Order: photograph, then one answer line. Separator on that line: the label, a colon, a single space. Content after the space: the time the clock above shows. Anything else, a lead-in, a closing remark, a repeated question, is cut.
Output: 12:44
